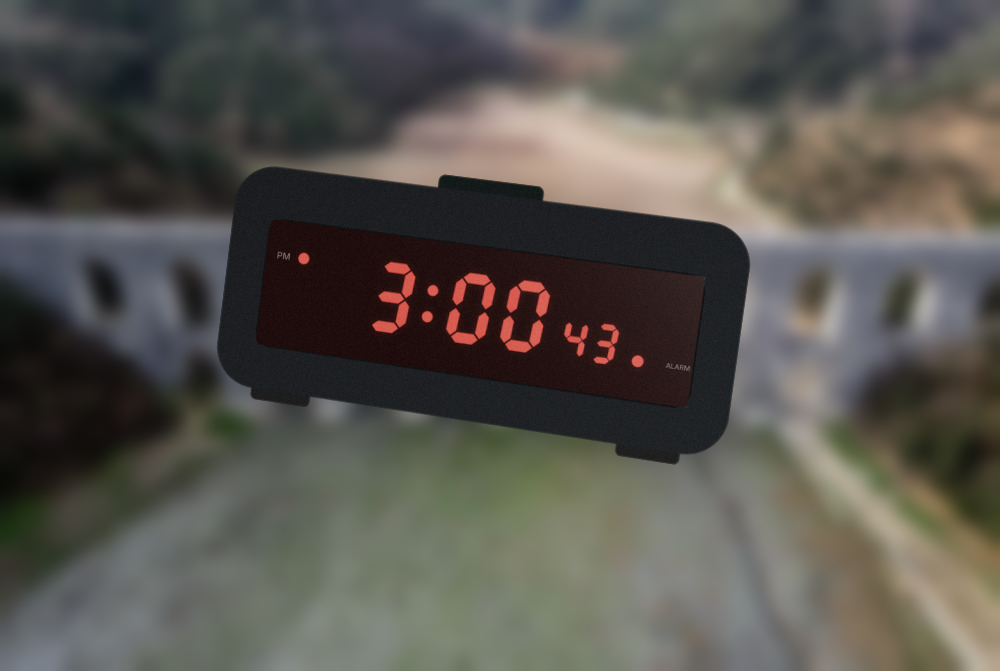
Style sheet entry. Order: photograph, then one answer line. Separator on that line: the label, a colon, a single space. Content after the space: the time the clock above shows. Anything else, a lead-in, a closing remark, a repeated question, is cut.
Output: 3:00:43
